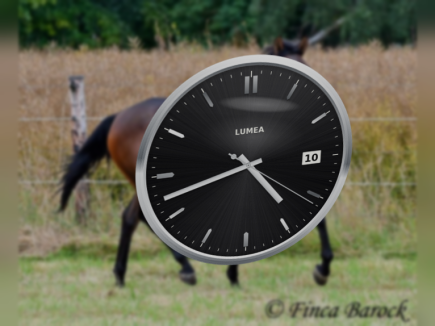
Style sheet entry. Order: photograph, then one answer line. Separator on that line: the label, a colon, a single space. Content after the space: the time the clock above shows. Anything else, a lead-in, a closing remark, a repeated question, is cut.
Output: 4:42:21
